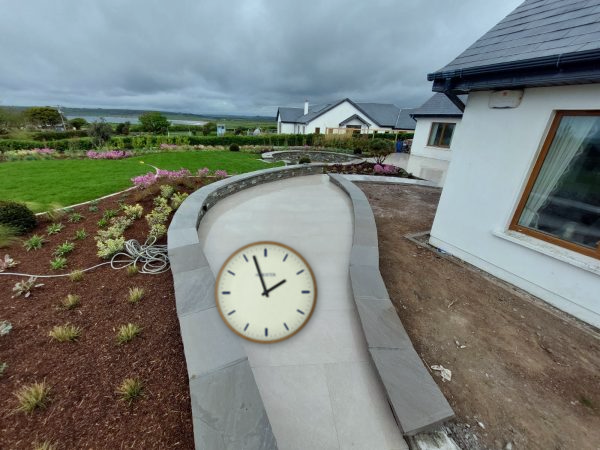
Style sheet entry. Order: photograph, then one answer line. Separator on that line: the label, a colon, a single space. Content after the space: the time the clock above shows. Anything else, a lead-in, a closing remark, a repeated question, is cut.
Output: 1:57
